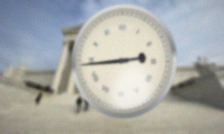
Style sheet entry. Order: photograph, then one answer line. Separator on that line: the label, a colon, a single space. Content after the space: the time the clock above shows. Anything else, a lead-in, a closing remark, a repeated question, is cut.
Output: 2:44
